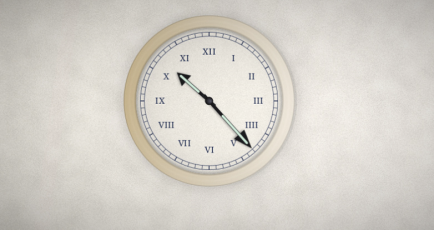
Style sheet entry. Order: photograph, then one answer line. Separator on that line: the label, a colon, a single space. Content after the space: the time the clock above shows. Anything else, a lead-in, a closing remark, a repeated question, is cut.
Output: 10:23
